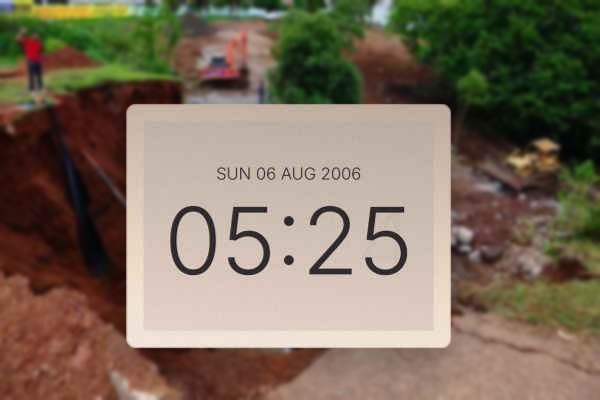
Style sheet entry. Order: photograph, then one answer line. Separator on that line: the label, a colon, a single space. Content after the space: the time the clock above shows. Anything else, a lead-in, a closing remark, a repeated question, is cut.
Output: 5:25
